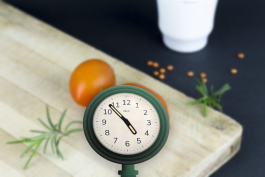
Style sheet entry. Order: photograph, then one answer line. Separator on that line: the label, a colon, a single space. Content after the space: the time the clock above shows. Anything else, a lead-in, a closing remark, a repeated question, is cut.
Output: 4:53
